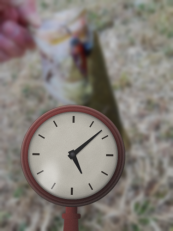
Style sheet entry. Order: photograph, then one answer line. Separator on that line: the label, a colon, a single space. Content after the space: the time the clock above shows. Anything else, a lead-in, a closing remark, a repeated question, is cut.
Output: 5:08
